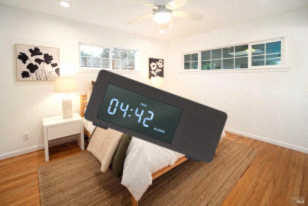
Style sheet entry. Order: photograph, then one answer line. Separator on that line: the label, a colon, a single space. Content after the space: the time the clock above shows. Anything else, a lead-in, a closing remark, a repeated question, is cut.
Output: 4:42
